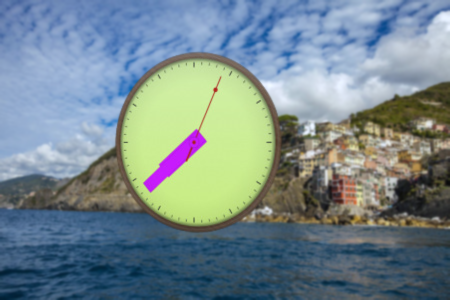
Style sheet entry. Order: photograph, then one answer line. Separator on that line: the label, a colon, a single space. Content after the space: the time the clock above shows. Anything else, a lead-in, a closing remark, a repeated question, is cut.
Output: 7:38:04
